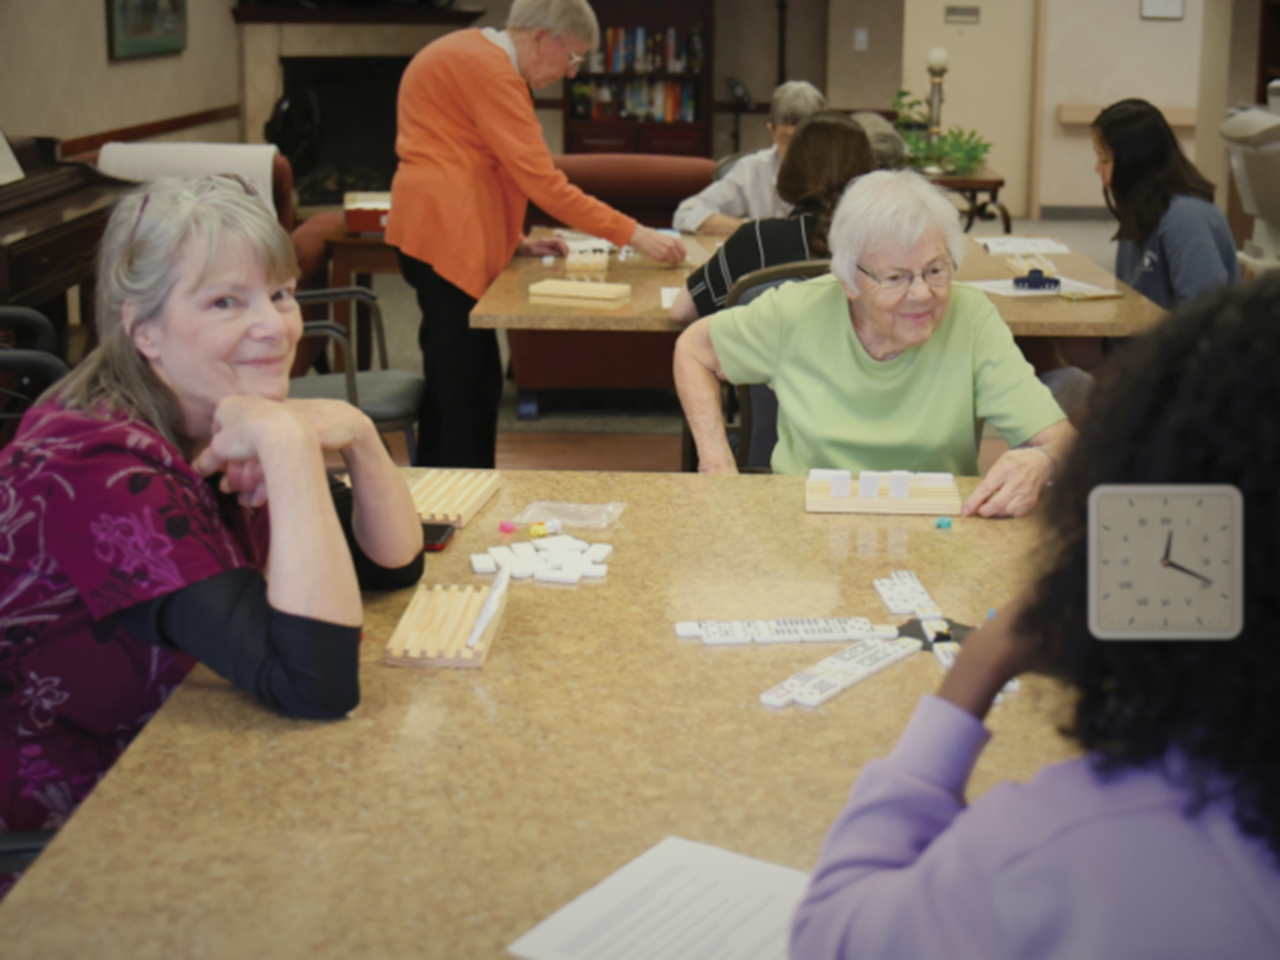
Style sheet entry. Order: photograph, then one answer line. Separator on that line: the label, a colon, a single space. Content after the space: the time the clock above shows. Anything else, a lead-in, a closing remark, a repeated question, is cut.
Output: 12:19
